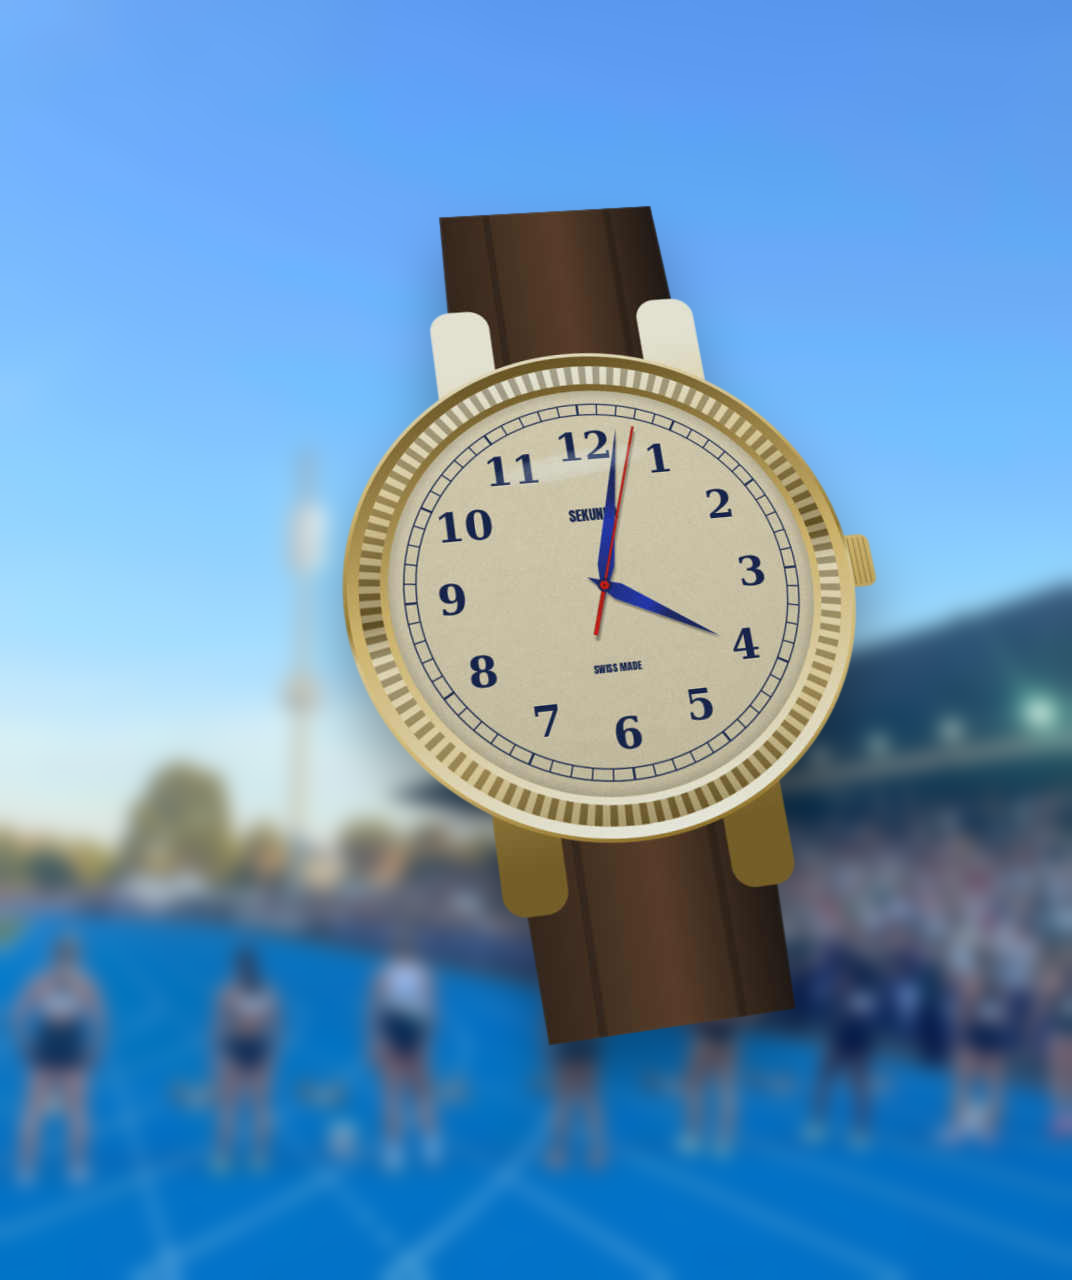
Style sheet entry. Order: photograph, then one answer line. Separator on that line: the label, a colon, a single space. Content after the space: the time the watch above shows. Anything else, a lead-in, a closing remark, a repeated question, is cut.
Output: 4:02:03
